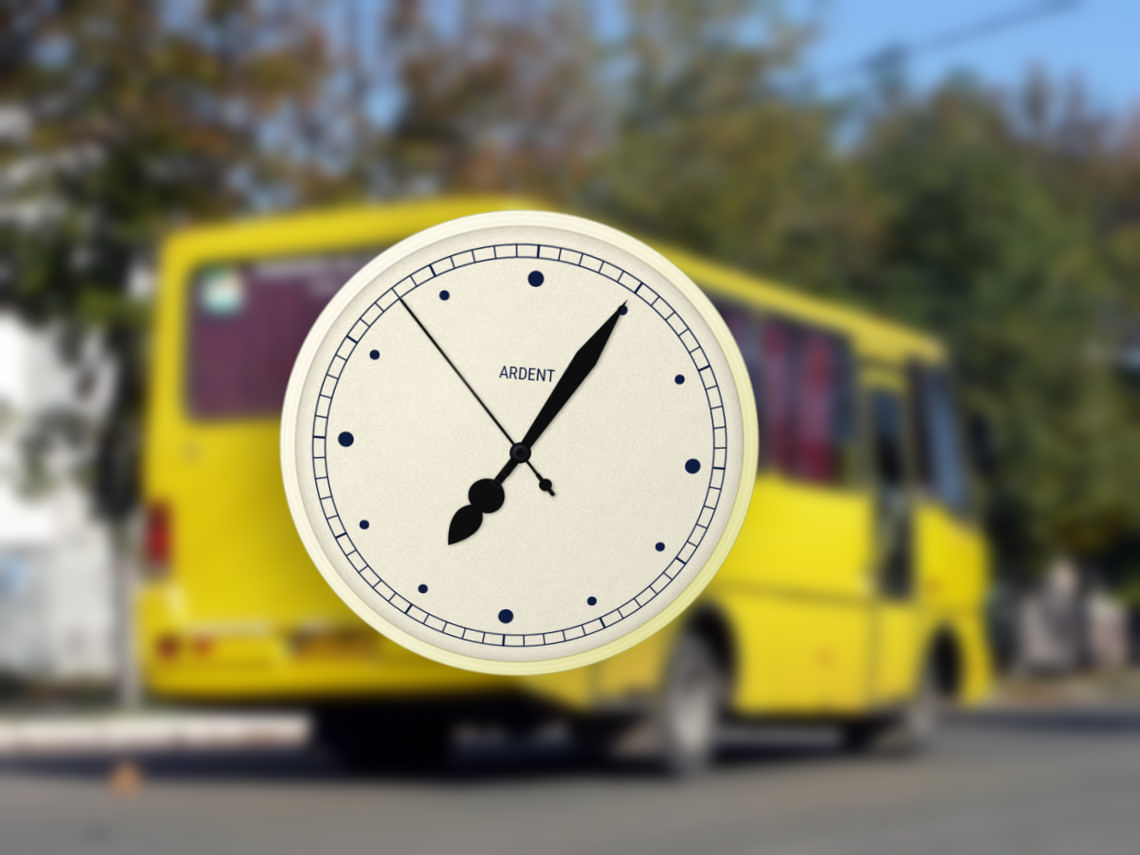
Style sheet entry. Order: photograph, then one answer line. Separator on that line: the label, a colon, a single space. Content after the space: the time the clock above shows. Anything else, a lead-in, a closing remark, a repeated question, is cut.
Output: 7:04:53
